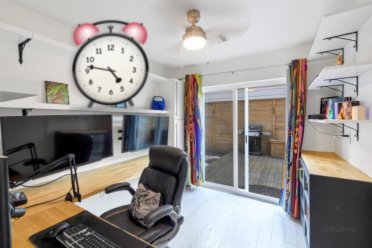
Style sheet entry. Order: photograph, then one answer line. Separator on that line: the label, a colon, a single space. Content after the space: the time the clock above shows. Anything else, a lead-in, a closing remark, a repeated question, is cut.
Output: 4:47
